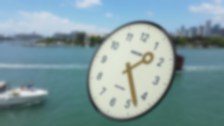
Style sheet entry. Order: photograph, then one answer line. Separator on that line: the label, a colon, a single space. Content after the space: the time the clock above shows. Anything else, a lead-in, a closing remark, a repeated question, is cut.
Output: 1:23
